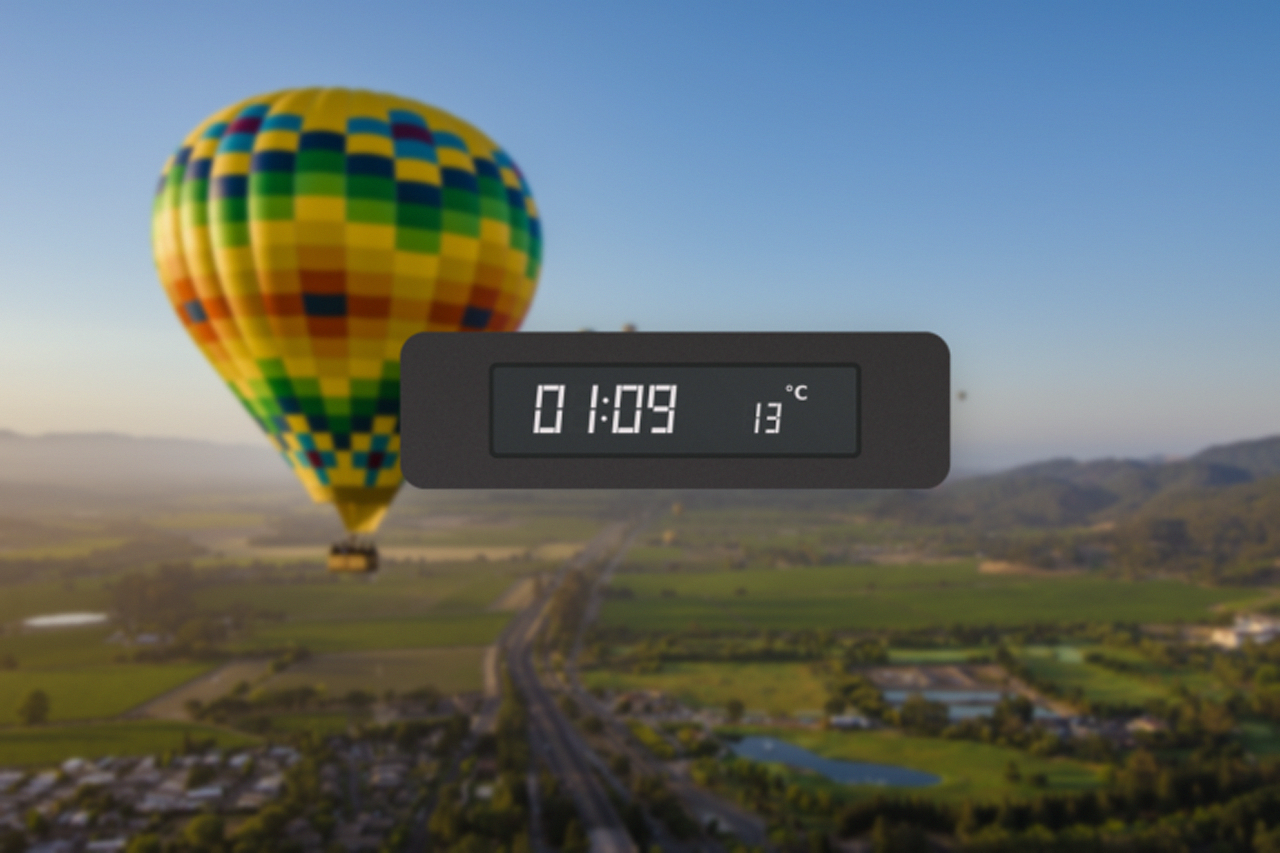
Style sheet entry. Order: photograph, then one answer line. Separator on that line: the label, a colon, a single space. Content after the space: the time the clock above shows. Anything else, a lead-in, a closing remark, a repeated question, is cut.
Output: 1:09
